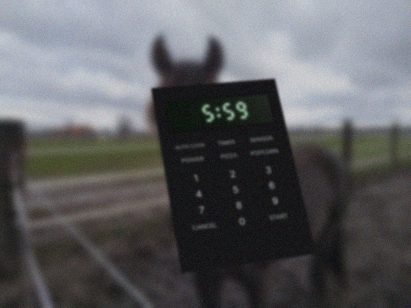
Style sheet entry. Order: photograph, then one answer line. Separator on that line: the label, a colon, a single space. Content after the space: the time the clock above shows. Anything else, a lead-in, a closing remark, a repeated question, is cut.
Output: 5:59
